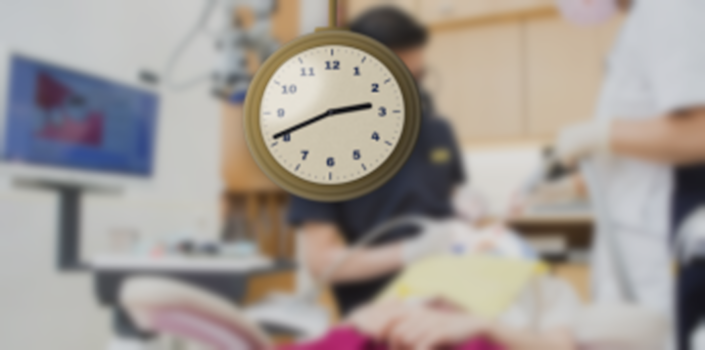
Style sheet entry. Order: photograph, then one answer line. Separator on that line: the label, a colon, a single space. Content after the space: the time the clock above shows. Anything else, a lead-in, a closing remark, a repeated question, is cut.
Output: 2:41
